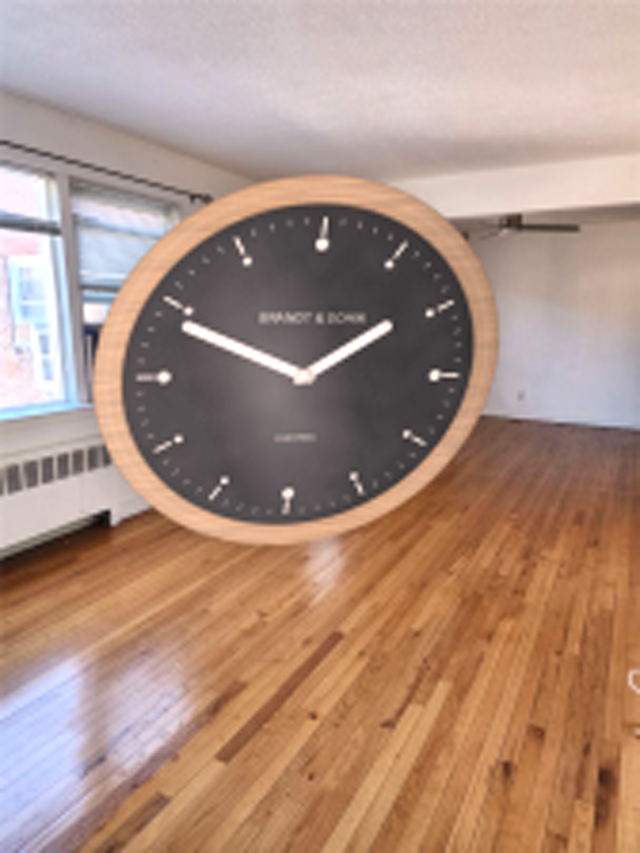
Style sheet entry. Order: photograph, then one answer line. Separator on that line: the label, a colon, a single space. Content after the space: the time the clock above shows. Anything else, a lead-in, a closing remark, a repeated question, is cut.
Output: 1:49
